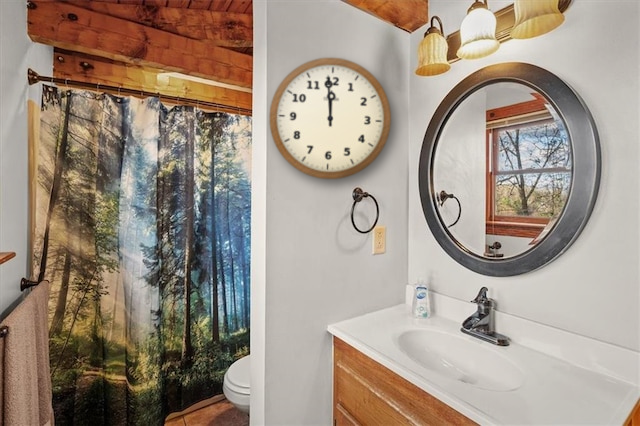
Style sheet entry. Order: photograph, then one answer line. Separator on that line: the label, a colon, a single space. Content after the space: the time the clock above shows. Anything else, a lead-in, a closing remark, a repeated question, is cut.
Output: 11:59
